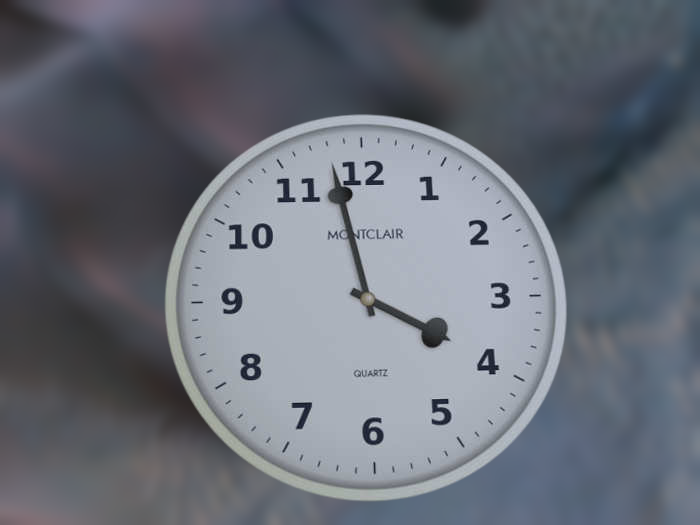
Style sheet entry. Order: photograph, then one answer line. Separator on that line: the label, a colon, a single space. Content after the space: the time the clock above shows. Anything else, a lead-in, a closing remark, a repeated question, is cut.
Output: 3:58
